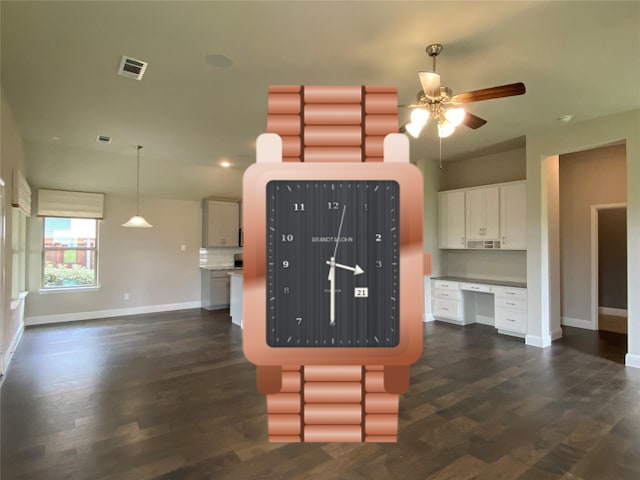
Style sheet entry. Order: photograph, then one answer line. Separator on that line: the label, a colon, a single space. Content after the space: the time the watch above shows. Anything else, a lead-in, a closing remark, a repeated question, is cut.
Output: 3:30:02
